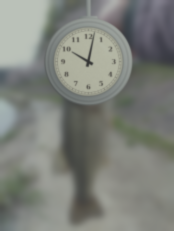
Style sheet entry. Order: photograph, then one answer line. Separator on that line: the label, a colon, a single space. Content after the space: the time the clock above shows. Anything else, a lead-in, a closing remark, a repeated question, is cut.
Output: 10:02
